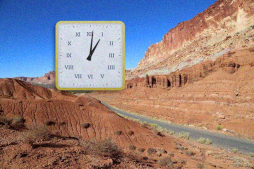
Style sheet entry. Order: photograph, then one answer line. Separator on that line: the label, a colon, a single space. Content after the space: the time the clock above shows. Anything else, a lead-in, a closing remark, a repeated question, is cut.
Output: 1:01
